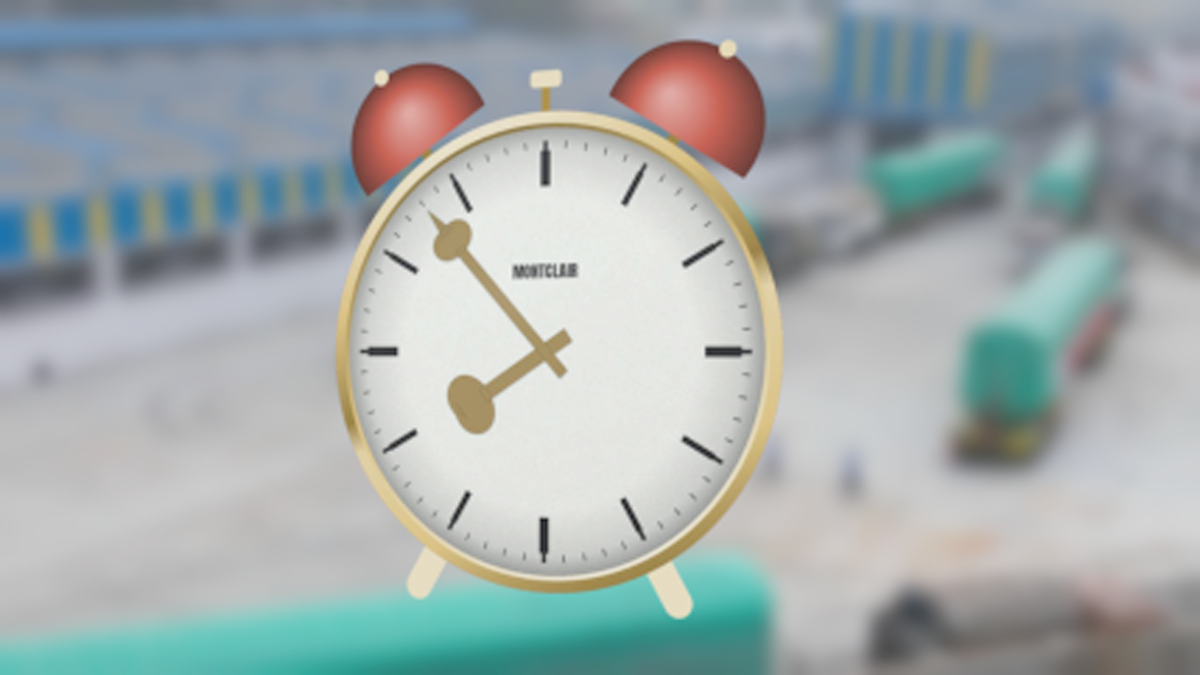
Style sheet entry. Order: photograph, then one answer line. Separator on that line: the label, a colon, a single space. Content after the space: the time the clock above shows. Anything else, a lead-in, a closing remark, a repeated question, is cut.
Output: 7:53
